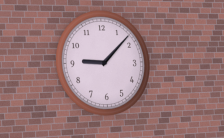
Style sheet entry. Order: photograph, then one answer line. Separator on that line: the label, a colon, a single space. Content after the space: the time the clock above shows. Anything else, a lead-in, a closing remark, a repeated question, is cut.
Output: 9:08
